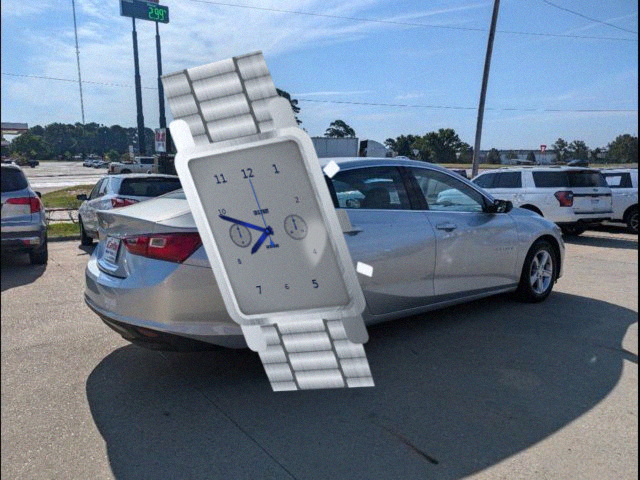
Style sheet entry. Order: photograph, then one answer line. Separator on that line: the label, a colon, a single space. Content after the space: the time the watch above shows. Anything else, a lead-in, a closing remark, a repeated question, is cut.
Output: 7:49
